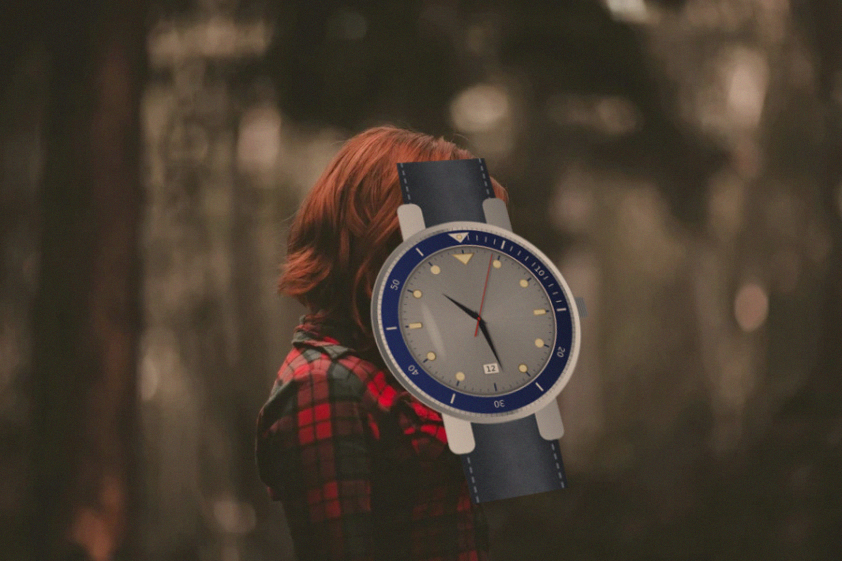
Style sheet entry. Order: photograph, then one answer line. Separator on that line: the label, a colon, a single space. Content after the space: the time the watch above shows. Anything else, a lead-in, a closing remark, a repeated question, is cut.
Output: 10:28:04
